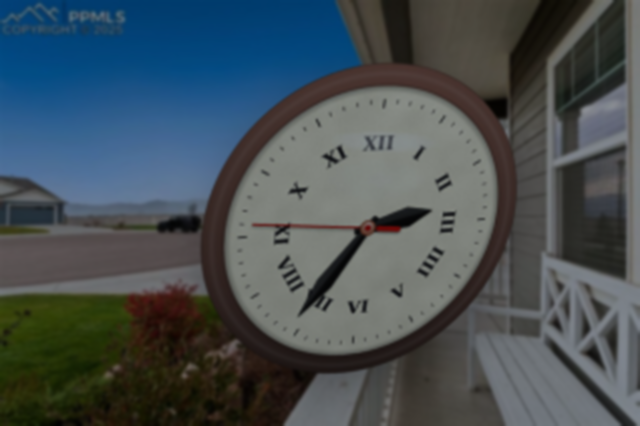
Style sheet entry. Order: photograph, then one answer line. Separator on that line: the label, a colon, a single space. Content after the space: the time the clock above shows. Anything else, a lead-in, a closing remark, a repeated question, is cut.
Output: 2:35:46
